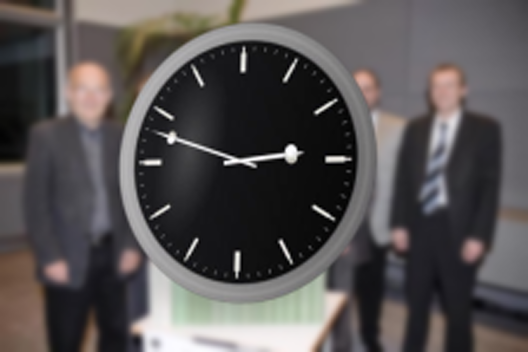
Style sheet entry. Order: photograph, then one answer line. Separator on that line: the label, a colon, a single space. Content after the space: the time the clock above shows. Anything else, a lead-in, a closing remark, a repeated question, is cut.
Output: 2:48
